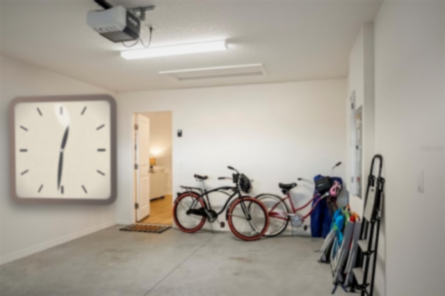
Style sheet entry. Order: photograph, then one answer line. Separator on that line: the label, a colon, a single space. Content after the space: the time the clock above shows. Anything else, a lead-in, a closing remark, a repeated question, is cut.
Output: 12:31
